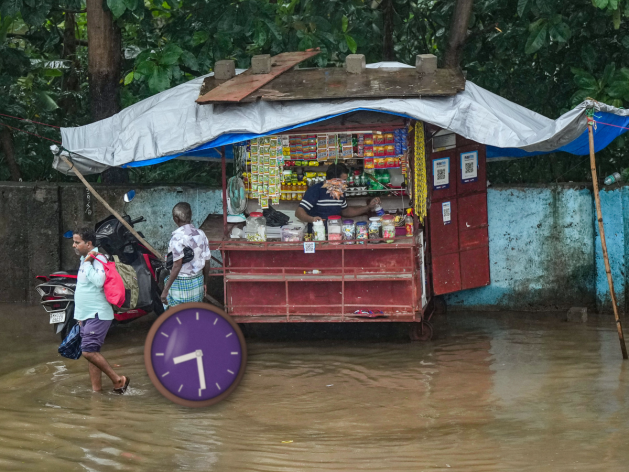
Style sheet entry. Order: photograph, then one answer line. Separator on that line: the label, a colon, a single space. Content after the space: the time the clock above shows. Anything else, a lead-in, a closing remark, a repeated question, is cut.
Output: 8:29
